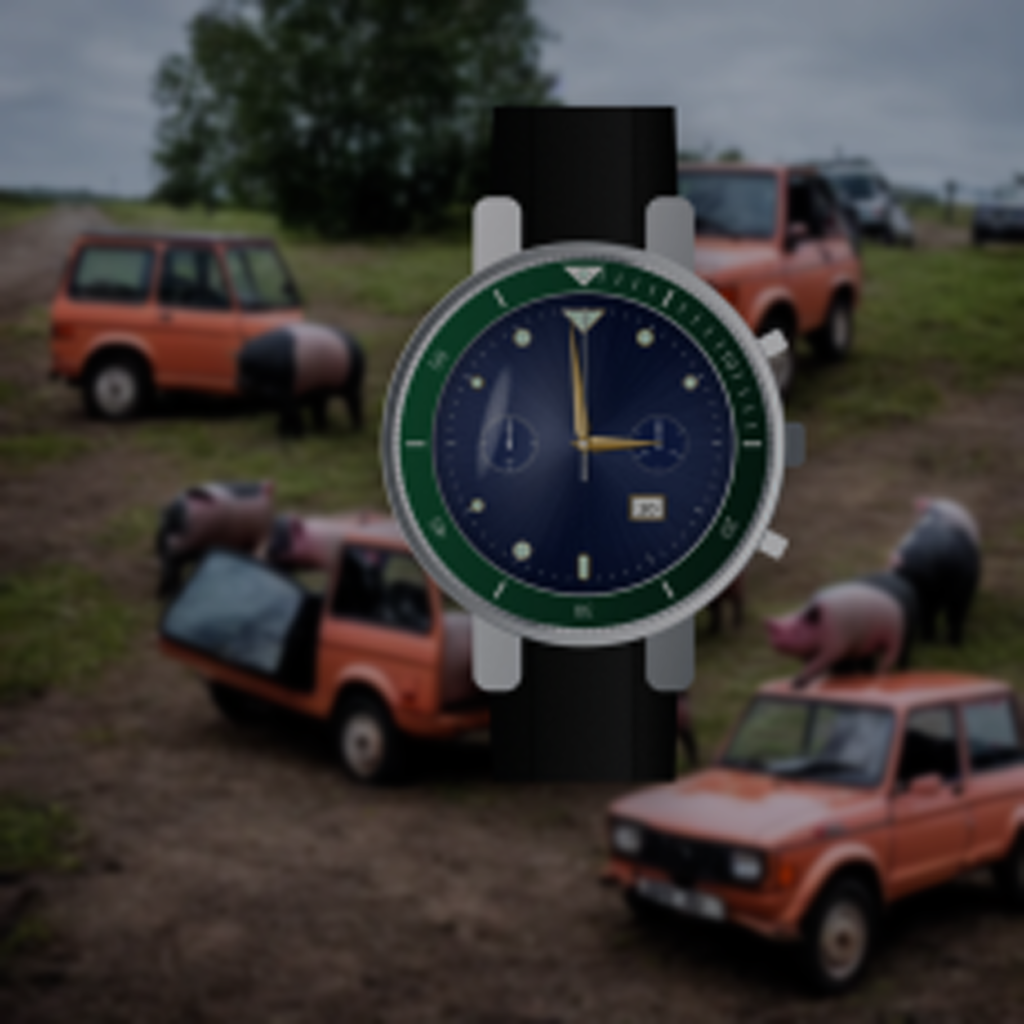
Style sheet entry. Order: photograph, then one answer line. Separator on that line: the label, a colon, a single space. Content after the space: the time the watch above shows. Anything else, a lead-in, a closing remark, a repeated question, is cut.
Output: 2:59
